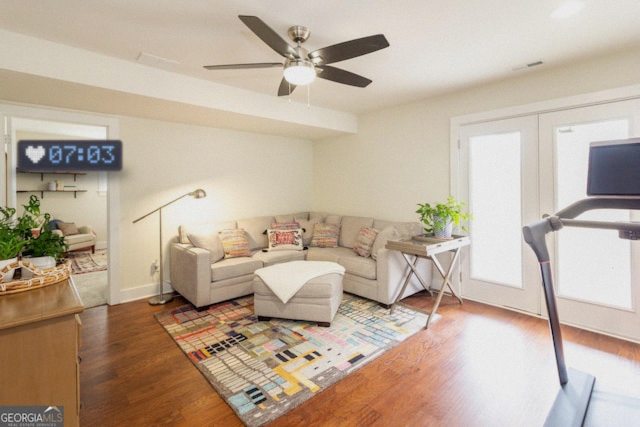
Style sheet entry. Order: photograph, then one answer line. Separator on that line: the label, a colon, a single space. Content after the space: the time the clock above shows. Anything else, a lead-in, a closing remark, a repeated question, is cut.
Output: 7:03
